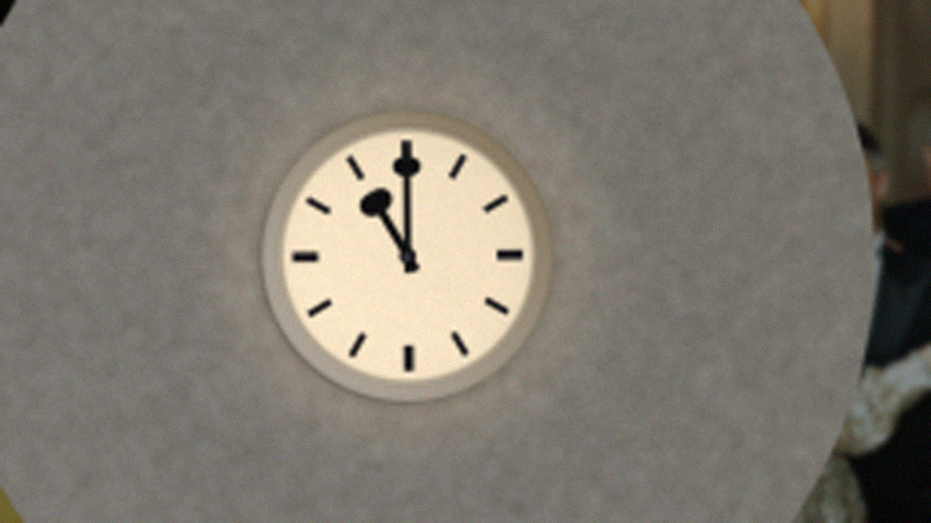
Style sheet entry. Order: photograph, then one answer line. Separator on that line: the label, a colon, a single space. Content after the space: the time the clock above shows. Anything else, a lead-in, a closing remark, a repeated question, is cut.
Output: 11:00
